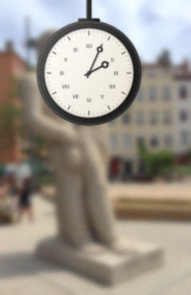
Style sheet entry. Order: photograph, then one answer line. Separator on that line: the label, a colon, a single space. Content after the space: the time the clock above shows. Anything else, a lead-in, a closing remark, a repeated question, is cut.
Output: 2:04
